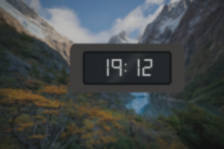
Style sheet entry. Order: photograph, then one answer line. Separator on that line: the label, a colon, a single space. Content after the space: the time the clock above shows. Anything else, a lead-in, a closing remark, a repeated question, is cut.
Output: 19:12
